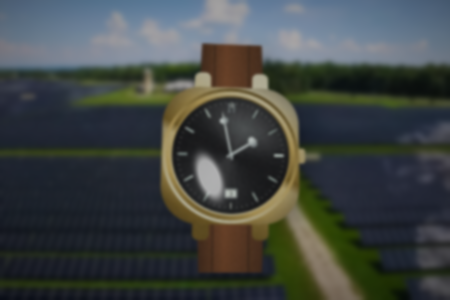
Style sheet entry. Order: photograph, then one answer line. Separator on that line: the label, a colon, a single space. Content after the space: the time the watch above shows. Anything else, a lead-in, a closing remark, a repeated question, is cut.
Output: 1:58
